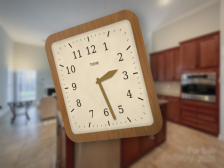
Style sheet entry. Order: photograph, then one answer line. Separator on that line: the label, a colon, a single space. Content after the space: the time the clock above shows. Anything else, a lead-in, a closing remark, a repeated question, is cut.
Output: 2:28
